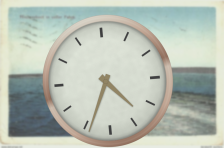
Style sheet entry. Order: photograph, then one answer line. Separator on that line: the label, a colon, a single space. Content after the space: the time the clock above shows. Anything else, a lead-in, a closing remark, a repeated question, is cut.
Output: 4:34
